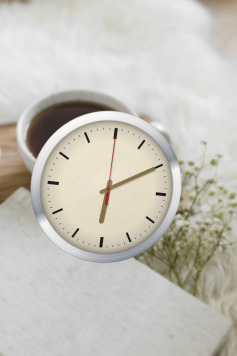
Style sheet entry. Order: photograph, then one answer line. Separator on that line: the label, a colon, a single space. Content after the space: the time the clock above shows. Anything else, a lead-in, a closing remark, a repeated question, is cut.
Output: 6:10:00
